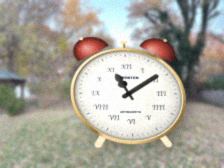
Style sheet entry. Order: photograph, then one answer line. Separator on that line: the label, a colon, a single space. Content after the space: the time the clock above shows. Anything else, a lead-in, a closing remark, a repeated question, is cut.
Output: 11:09
